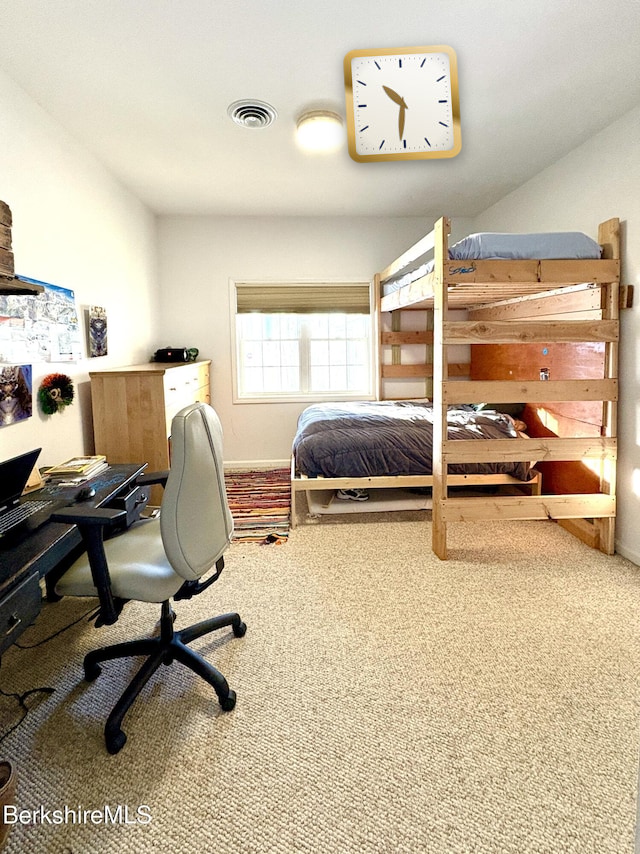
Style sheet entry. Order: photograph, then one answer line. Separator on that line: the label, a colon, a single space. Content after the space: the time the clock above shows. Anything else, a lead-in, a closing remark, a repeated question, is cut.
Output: 10:31
